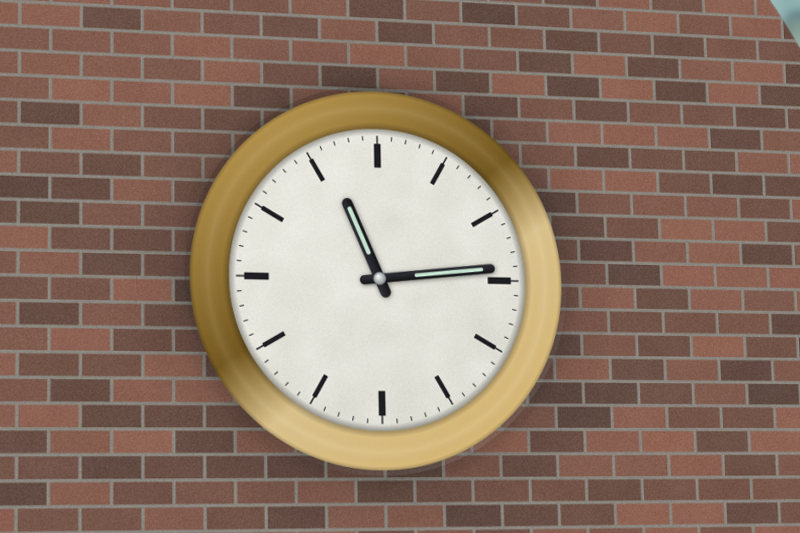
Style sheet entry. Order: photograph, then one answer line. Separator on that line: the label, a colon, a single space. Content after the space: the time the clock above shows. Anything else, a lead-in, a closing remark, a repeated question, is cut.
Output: 11:14
